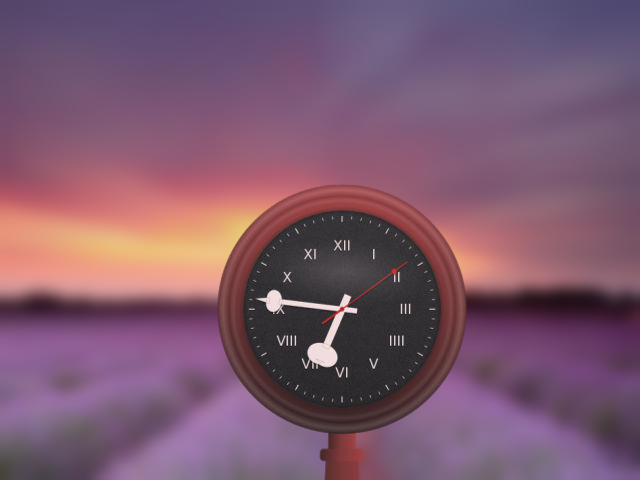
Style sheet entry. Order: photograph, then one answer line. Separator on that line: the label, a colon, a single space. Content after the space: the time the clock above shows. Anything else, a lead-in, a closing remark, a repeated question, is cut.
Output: 6:46:09
